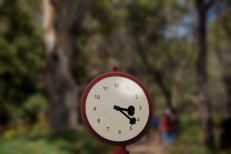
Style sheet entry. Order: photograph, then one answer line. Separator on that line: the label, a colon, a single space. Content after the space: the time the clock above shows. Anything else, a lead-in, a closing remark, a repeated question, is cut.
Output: 3:22
